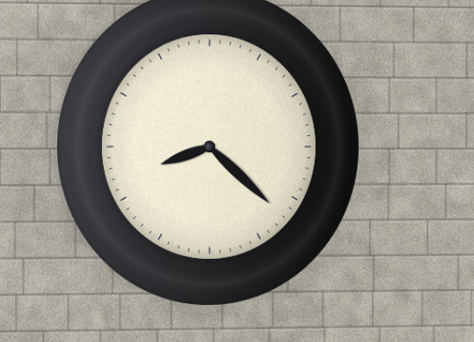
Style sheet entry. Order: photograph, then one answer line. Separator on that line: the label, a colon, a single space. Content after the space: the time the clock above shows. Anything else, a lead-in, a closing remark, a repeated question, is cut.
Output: 8:22
